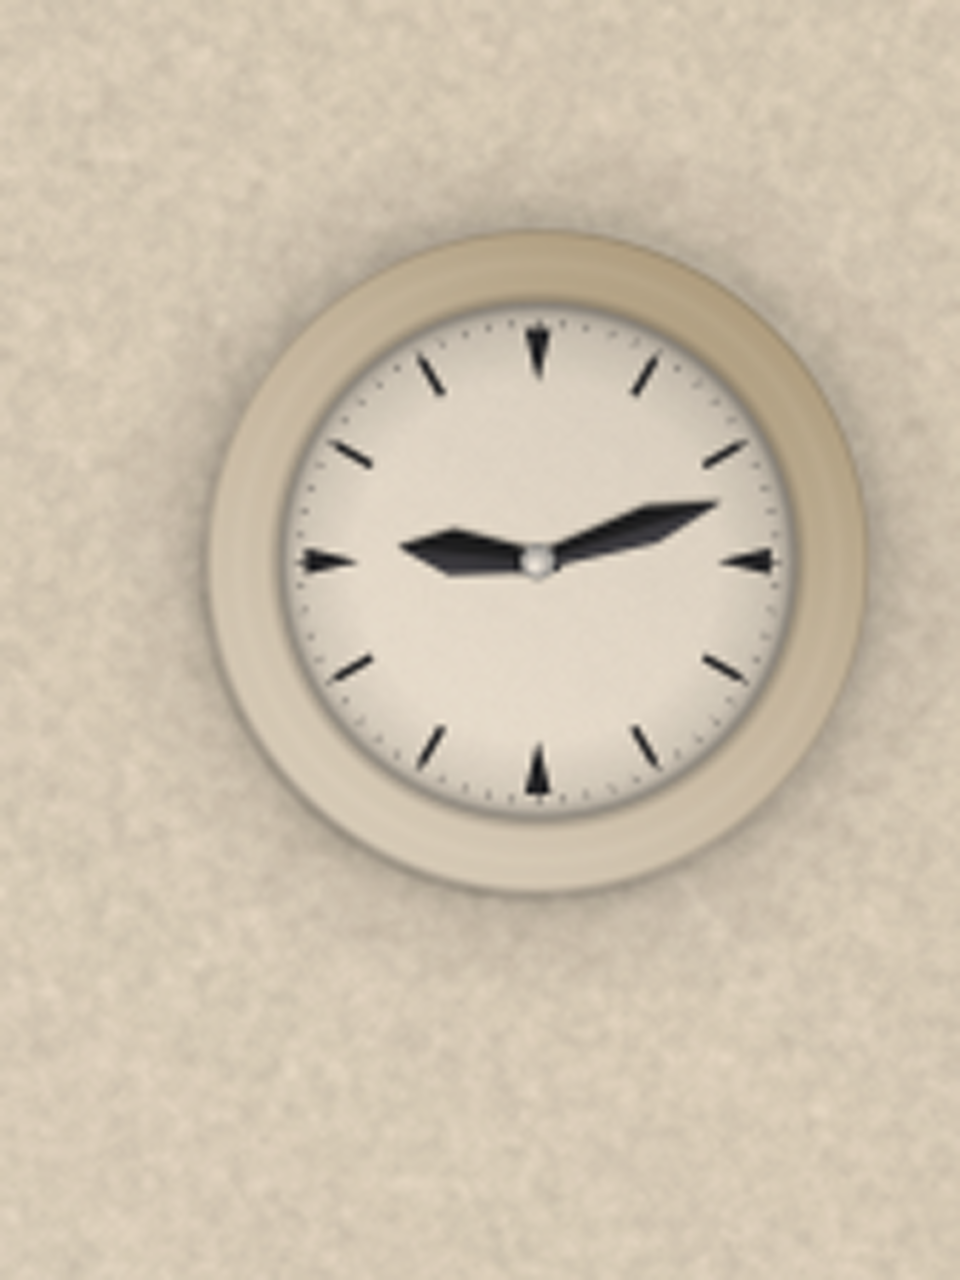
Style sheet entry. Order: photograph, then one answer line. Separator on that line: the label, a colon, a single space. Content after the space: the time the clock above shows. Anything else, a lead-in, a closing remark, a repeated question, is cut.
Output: 9:12
